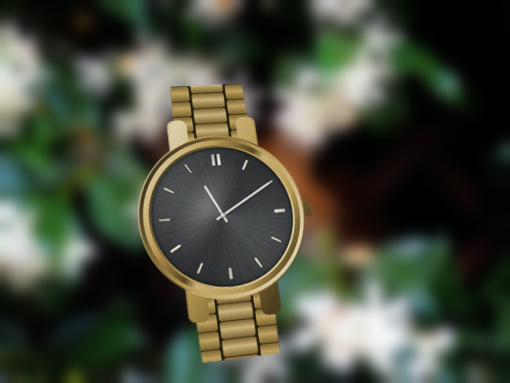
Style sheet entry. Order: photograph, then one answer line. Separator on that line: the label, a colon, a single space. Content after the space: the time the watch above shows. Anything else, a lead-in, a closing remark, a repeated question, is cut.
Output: 11:10
